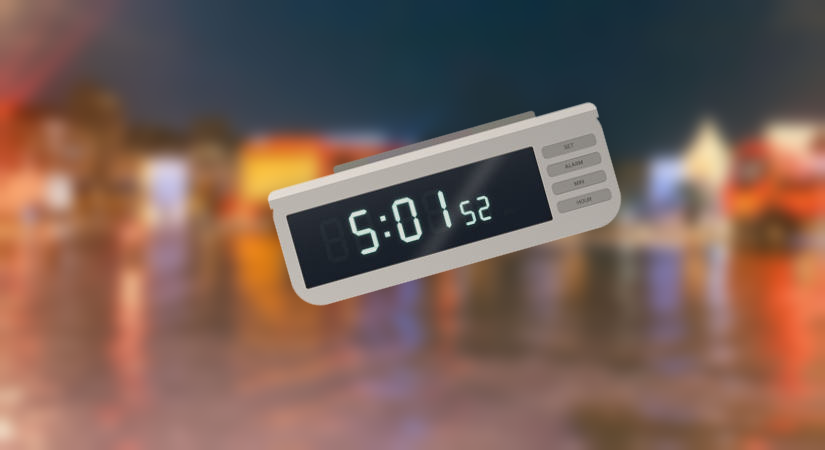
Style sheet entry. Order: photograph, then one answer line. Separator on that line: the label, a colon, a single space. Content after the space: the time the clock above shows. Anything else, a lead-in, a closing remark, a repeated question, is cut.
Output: 5:01:52
